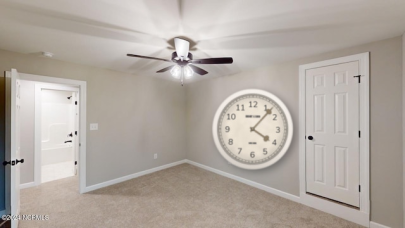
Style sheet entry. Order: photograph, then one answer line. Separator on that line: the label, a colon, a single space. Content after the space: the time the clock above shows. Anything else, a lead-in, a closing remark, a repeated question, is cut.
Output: 4:07
